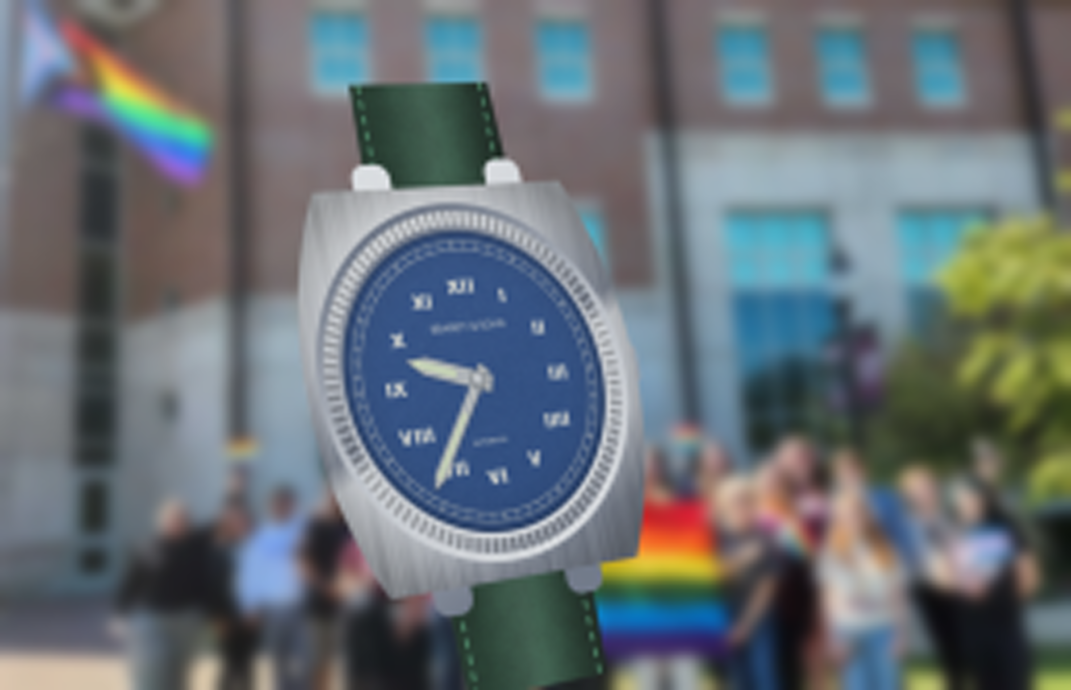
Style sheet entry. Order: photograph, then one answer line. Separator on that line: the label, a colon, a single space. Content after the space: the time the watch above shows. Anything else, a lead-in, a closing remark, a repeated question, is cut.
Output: 9:36
